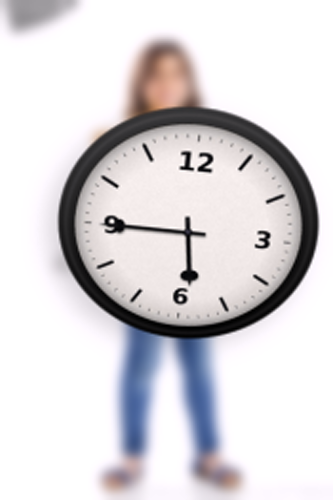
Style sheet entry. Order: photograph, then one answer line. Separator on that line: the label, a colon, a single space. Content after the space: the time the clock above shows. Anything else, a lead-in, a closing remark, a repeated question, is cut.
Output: 5:45
